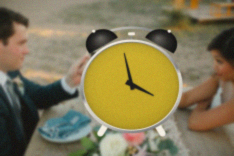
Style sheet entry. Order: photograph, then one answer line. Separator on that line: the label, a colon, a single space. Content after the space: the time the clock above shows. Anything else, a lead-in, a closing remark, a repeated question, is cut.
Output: 3:58
